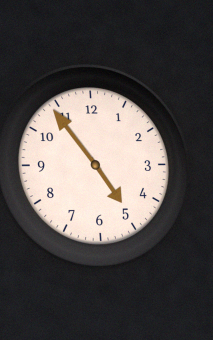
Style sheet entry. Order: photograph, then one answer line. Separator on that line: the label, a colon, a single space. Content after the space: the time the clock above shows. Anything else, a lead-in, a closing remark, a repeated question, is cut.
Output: 4:54
